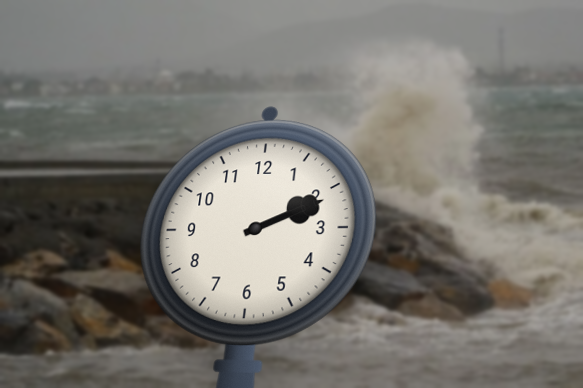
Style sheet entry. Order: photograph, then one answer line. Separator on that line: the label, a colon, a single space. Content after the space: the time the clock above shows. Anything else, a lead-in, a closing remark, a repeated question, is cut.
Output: 2:11
